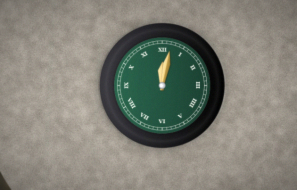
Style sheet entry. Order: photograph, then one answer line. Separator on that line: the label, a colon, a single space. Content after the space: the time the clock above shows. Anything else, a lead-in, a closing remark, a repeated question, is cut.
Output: 12:02
